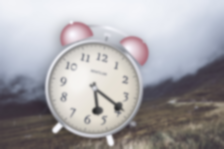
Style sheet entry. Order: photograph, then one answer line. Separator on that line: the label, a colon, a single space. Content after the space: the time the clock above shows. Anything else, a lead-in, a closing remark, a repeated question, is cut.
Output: 5:19
